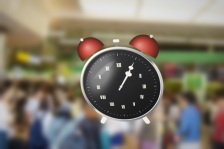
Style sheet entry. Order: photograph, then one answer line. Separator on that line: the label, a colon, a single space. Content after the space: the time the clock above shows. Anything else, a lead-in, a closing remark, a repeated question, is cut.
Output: 1:05
